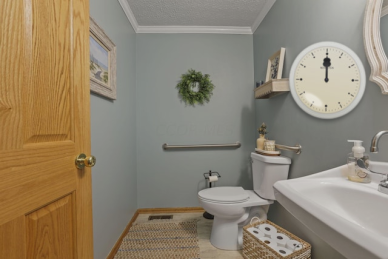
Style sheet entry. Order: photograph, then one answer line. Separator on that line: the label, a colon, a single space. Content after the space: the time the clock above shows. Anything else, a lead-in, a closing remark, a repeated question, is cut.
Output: 12:00
